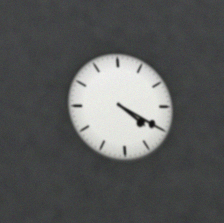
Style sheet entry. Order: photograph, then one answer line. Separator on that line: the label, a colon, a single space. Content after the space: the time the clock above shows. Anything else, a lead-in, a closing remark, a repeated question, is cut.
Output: 4:20
